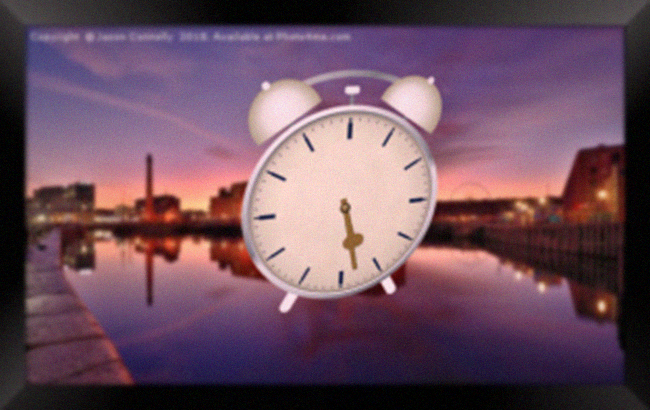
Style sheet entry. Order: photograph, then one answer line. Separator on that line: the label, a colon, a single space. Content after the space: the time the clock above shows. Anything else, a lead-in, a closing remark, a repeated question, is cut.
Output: 5:28
